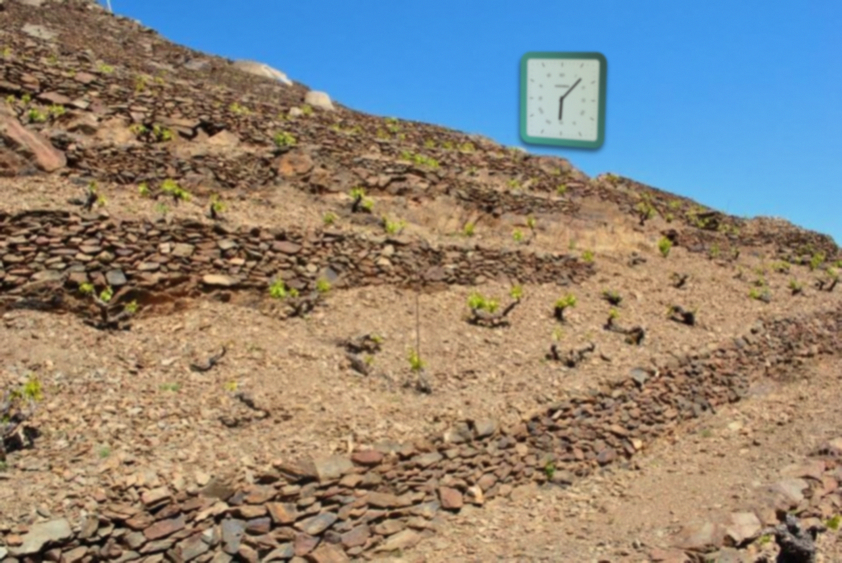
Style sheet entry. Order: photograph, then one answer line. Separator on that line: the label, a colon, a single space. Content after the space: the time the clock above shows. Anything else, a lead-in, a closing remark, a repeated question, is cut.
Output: 6:07
